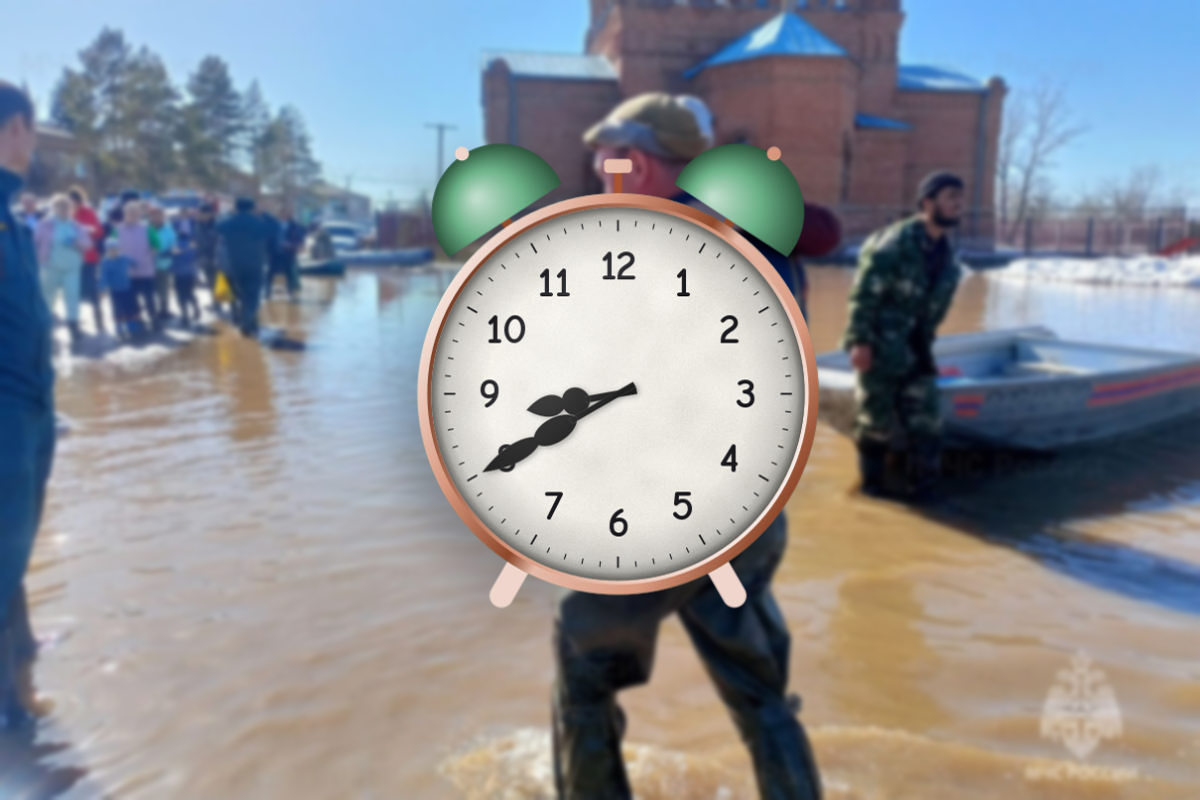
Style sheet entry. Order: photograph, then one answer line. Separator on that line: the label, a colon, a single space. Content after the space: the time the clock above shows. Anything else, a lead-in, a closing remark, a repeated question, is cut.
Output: 8:40
